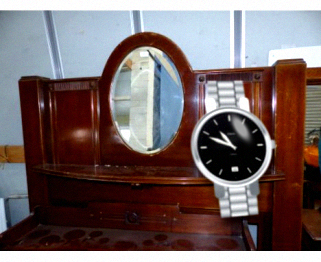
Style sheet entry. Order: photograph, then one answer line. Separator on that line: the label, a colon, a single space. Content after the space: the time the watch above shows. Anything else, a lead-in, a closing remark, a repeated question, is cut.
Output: 10:49
